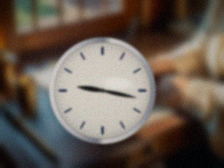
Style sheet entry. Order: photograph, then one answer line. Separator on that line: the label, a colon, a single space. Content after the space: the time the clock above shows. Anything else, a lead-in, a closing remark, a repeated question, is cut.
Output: 9:17
